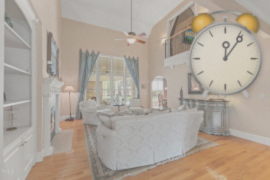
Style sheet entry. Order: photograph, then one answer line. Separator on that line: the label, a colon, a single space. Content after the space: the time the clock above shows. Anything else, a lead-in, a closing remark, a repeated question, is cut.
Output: 12:06
